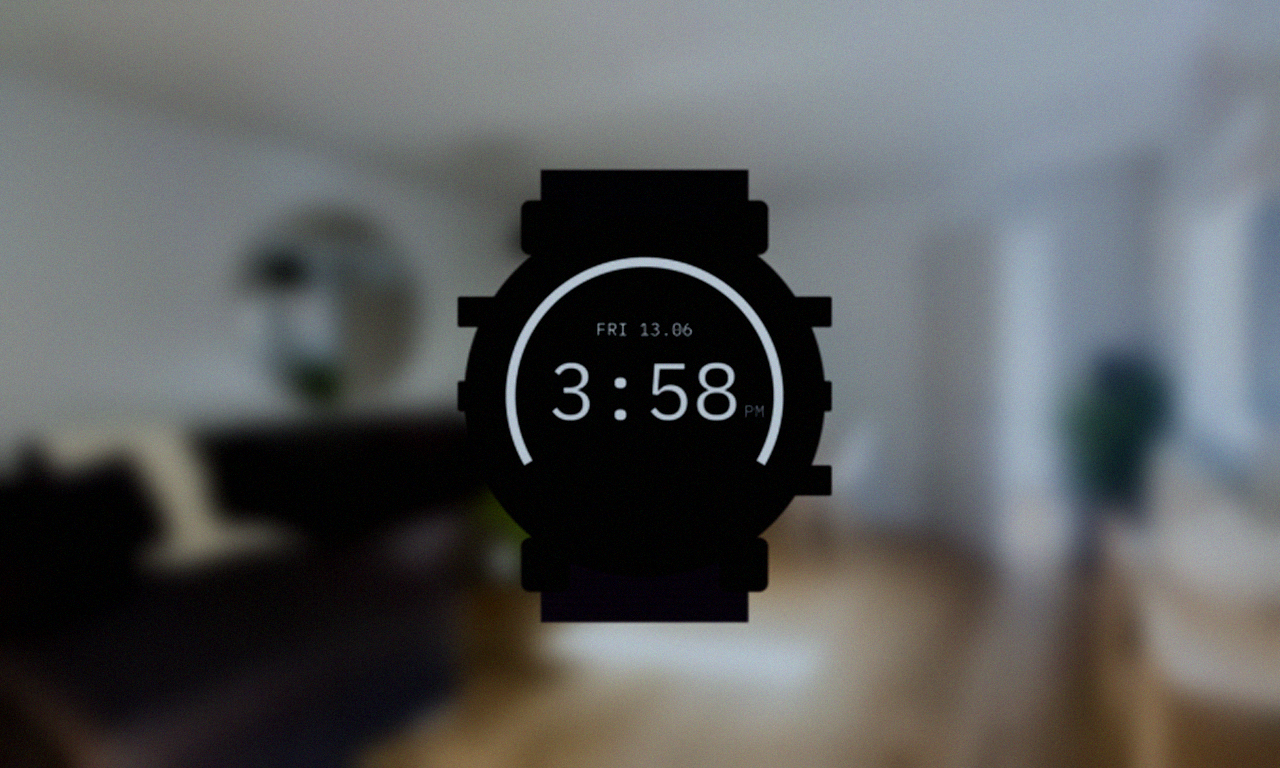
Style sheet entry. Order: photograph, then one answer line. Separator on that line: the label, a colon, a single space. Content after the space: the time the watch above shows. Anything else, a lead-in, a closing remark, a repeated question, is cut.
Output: 3:58
